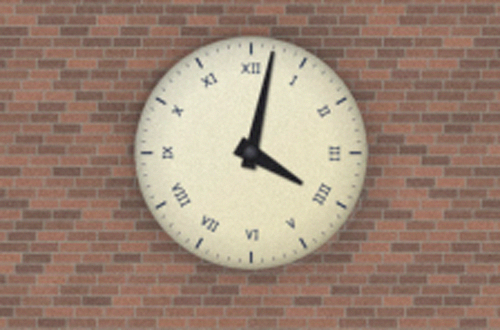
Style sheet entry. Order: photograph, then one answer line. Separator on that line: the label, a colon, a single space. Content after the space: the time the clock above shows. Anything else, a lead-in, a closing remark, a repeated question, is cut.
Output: 4:02
